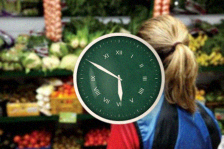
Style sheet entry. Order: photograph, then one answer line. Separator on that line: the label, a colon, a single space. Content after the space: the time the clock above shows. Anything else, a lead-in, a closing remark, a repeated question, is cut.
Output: 5:50
